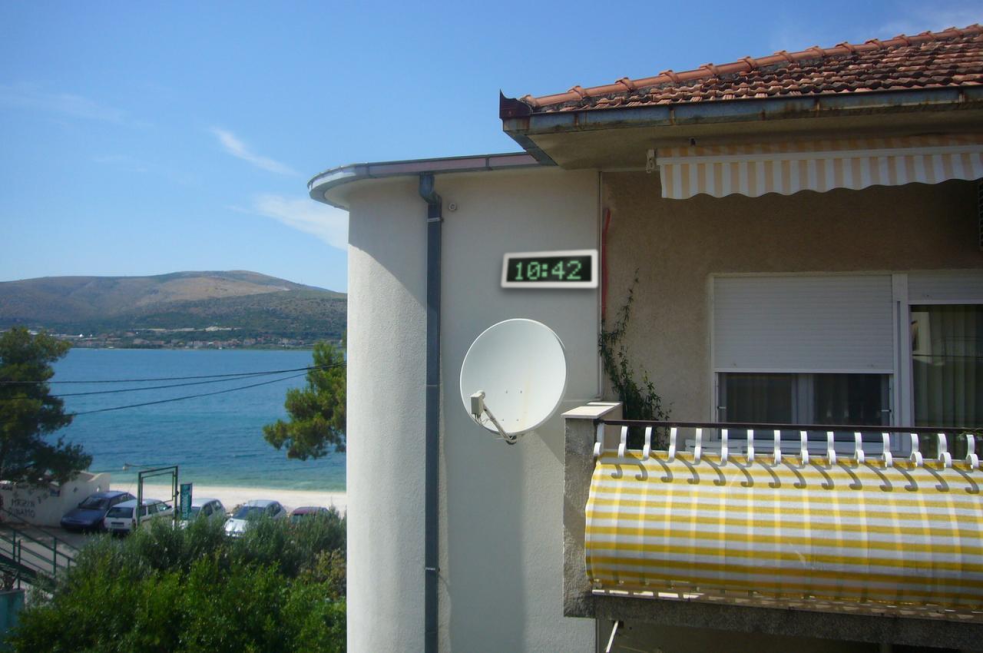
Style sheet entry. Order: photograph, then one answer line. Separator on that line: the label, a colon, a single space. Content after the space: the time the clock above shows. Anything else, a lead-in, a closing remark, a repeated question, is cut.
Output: 10:42
